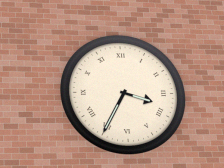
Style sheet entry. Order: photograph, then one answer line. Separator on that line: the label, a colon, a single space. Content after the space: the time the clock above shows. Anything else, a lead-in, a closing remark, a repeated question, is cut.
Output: 3:35
